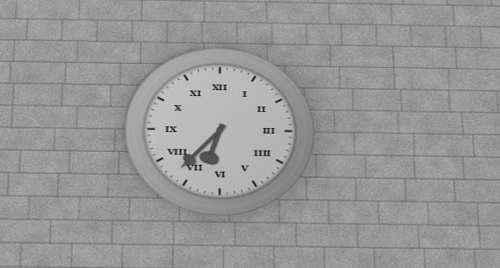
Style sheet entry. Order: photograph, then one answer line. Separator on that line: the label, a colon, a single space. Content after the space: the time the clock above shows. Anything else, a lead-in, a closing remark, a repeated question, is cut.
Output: 6:37
